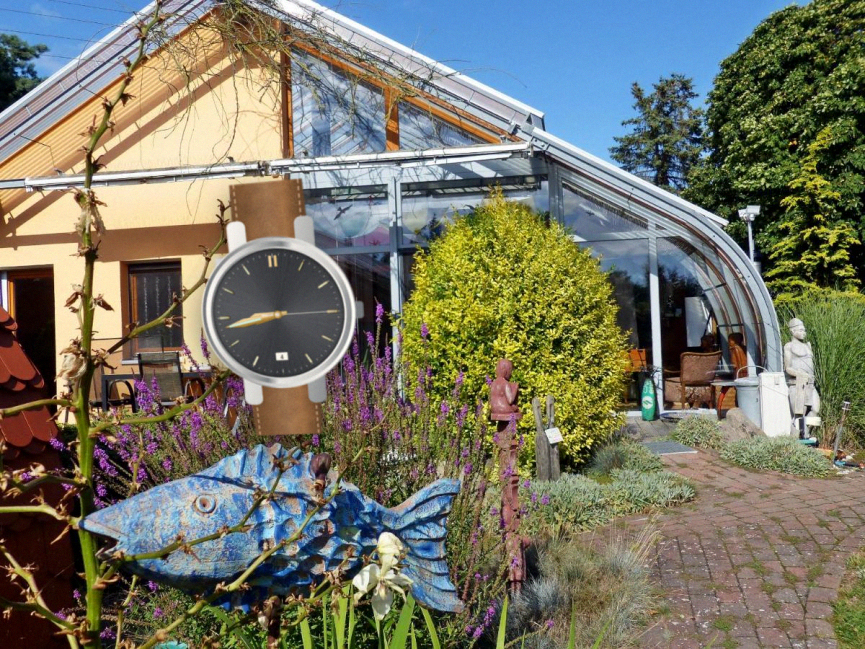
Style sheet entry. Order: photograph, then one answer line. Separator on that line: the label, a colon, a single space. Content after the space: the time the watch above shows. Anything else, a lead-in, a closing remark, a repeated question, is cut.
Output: 8:43:15
